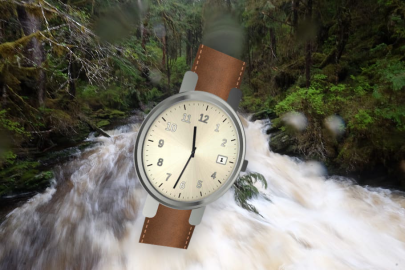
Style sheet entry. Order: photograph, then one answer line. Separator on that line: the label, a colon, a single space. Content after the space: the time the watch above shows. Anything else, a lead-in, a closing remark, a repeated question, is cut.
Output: 11:32
